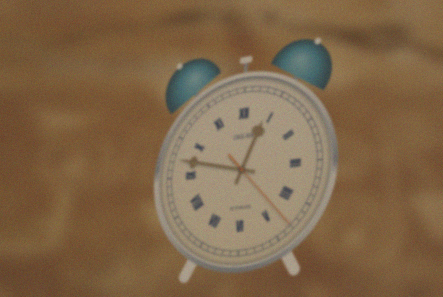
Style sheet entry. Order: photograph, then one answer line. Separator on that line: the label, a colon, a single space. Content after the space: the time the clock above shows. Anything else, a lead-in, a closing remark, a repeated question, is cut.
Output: 12:47:23
